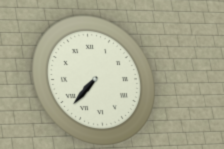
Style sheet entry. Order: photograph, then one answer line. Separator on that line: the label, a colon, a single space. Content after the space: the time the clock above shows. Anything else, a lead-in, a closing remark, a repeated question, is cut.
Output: 7:38
